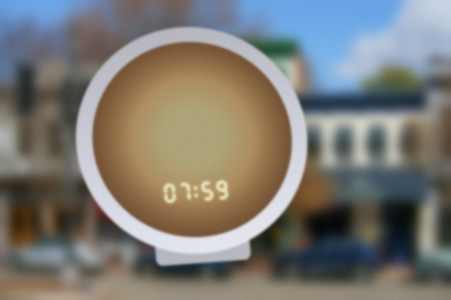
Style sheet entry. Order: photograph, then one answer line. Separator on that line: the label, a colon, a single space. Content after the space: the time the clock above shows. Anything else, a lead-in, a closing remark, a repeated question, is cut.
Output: 7:59
